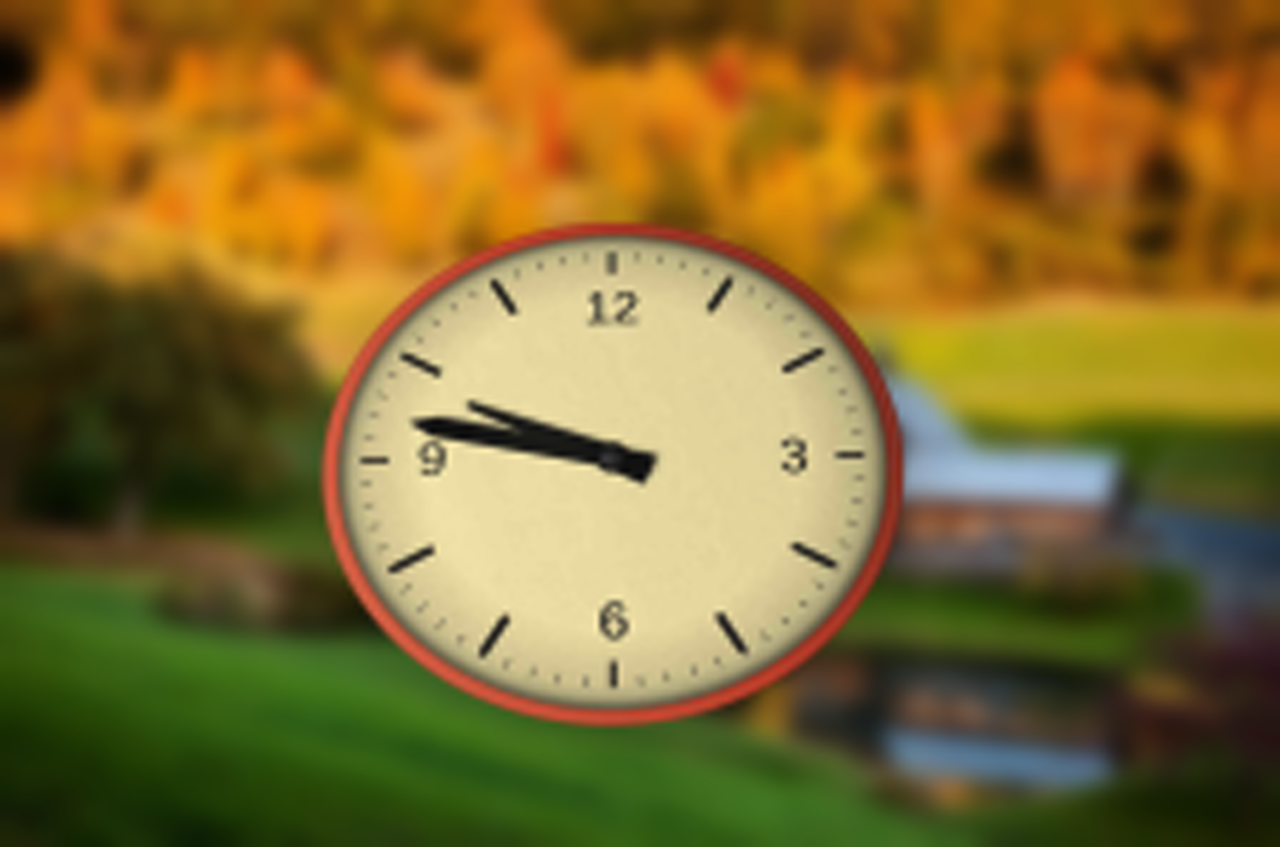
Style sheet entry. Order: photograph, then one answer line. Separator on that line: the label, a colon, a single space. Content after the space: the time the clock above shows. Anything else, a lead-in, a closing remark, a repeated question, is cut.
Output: 9:47
